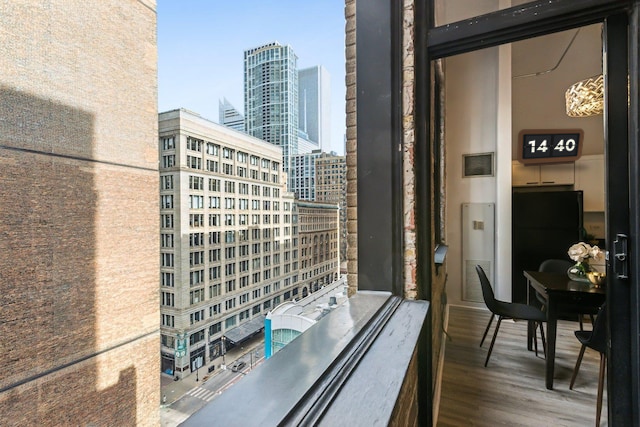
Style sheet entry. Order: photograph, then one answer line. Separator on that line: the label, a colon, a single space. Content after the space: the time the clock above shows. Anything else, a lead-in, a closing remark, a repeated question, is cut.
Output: 14:40
